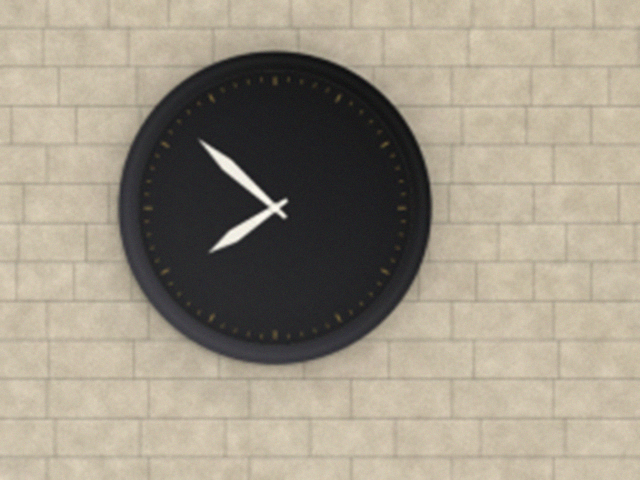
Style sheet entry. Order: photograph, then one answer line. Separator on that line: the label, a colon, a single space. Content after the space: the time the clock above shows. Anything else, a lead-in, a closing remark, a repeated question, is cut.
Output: 7:52
